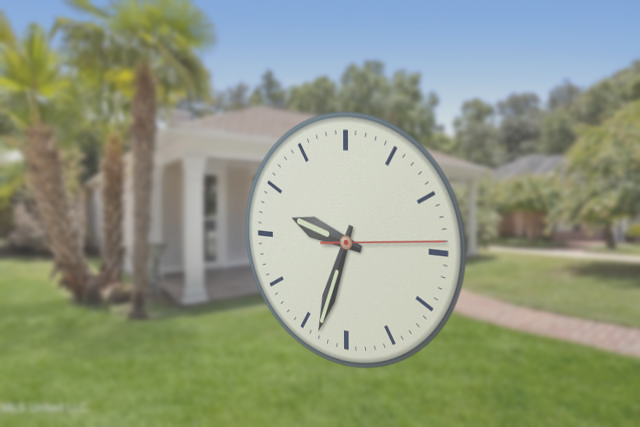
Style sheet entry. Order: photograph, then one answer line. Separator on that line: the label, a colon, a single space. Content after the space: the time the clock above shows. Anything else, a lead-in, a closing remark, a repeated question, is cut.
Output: 9:33:14
